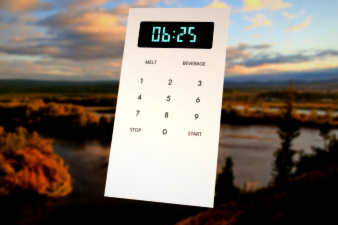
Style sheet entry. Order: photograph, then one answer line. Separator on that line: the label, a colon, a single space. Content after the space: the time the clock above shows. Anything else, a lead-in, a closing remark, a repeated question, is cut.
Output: 6:25
